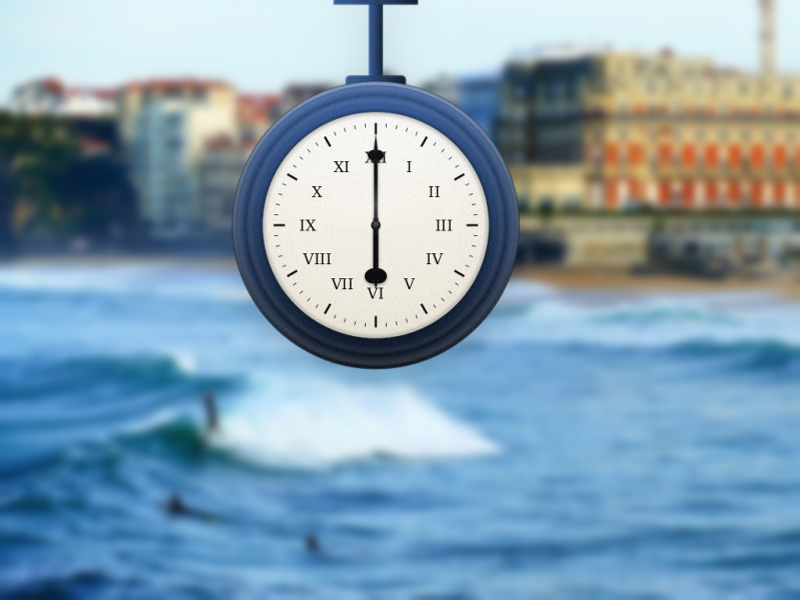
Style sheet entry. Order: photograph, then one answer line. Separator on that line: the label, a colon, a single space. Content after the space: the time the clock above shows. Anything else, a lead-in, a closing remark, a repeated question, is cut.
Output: 6:00
